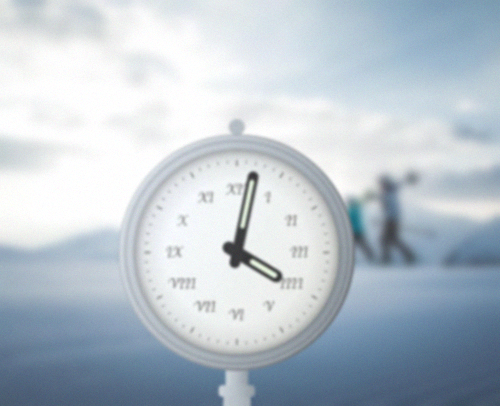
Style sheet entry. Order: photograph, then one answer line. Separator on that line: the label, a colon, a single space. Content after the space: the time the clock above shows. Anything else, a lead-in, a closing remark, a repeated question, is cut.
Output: 4:02
